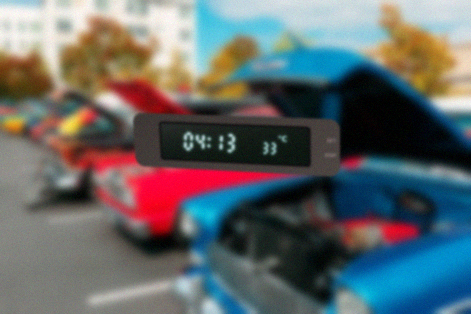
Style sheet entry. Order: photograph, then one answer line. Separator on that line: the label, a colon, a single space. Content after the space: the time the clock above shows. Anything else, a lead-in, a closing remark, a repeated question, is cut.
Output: 4:13
